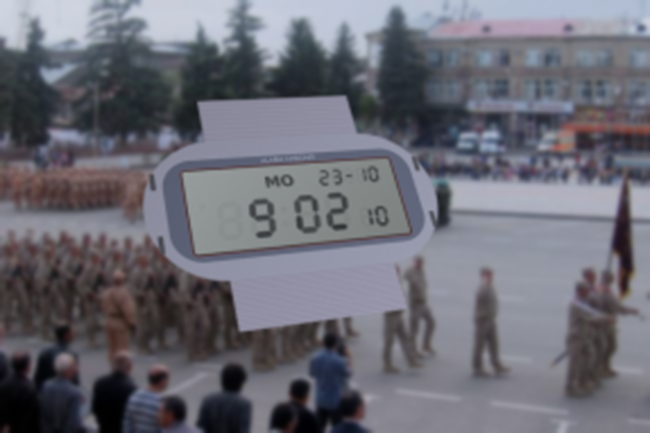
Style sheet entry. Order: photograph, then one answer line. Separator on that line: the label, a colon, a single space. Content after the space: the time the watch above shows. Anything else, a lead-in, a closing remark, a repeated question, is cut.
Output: 9:02:10
